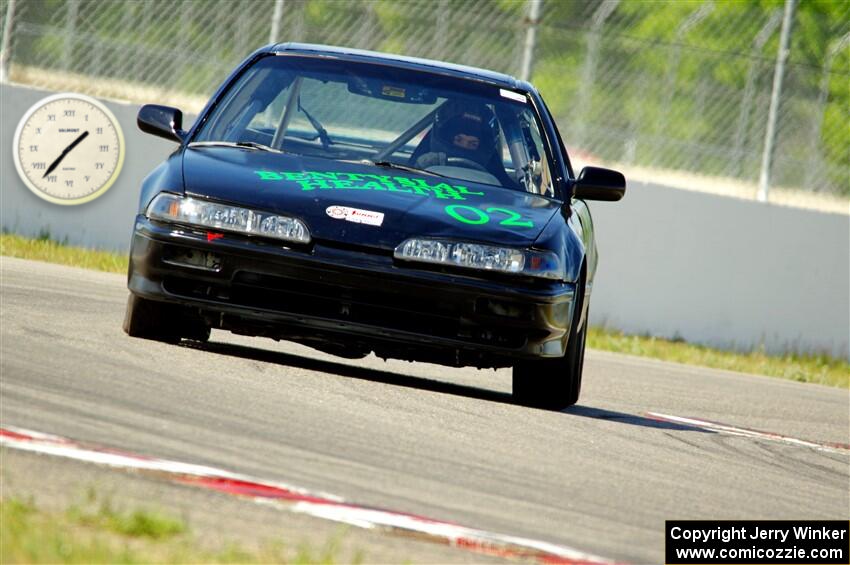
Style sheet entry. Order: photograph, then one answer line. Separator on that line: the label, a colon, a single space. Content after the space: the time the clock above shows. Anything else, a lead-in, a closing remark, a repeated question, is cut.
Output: 1:37
